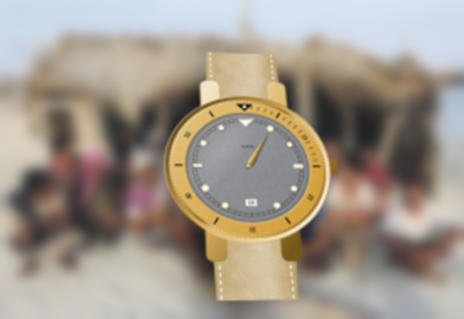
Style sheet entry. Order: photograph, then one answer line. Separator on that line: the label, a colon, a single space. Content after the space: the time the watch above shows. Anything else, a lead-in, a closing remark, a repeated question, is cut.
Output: 1:05
